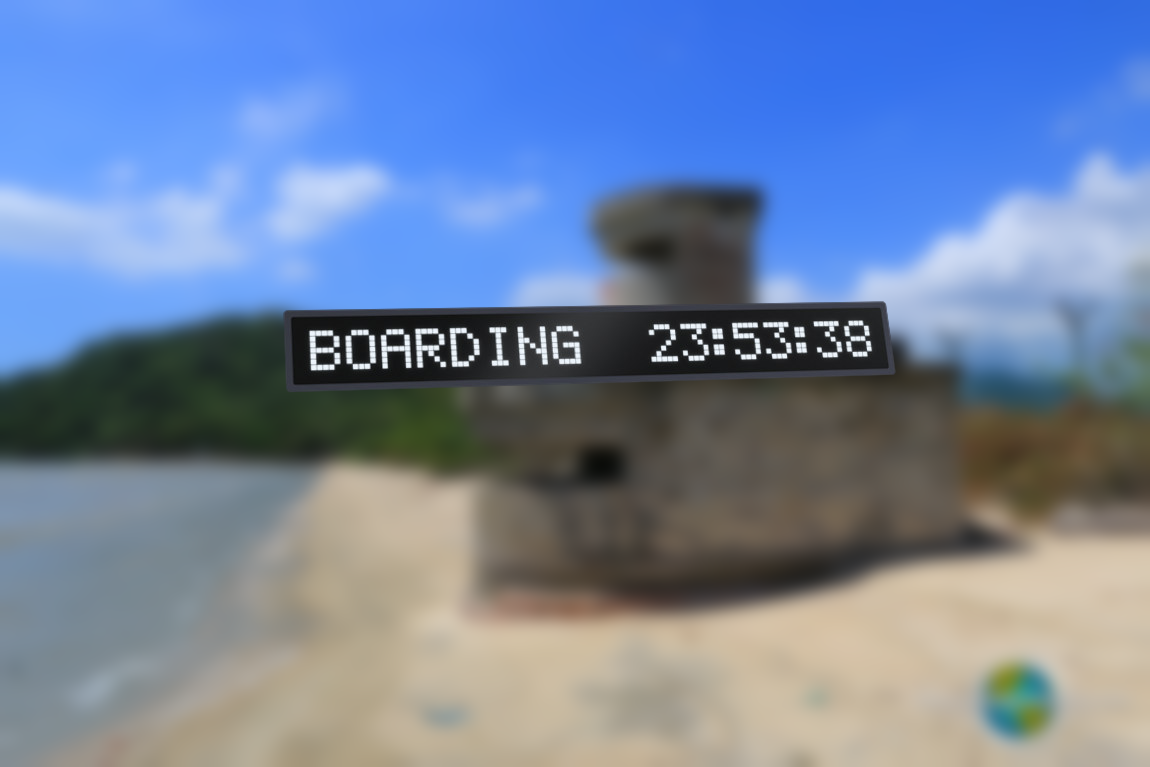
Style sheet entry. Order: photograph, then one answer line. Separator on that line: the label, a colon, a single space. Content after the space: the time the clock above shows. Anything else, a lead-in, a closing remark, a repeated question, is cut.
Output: 23:53:38
